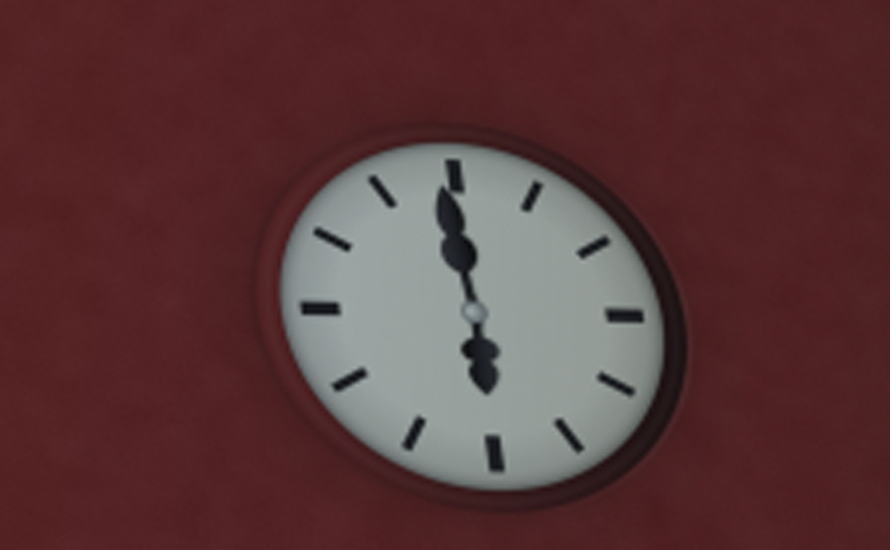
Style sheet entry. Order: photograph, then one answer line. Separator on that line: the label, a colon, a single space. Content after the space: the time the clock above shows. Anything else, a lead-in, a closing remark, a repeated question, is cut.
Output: 5:59
